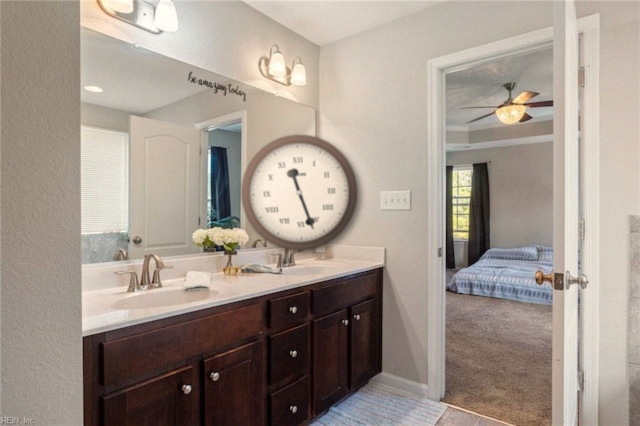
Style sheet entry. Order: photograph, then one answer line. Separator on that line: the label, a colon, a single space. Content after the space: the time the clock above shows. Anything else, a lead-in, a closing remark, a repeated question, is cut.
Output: 11:27
